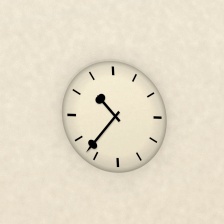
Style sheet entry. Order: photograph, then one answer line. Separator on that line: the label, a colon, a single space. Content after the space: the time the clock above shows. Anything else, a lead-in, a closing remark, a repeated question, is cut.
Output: 10:37
